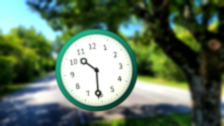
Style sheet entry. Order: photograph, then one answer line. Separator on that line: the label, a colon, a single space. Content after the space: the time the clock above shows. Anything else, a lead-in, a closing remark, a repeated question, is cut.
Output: 10:31
